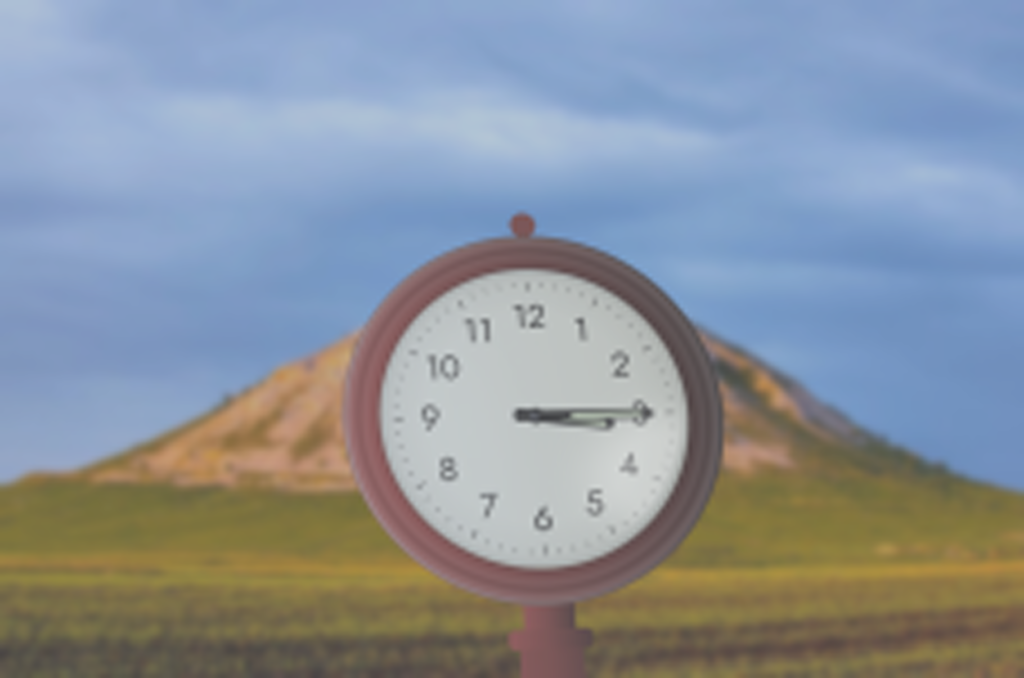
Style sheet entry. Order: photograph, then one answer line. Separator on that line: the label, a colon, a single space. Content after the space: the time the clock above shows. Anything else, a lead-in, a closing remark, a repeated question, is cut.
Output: 3:15
